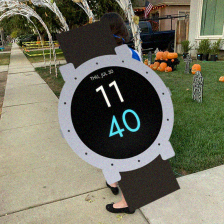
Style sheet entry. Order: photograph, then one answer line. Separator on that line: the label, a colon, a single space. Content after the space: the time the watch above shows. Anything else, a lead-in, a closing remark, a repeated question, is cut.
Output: 11:40
